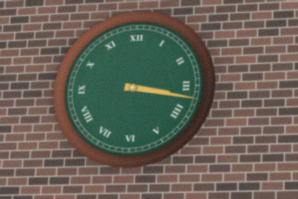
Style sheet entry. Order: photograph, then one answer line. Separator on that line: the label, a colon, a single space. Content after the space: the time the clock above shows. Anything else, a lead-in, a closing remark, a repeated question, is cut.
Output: 3:17
